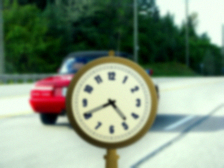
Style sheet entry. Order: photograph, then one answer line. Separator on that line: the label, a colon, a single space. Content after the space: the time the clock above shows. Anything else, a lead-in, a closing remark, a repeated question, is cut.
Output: 4:41
